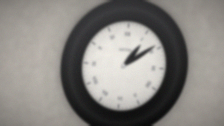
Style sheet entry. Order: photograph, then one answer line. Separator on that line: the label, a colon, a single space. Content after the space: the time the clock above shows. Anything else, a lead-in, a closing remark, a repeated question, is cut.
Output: 1:09
